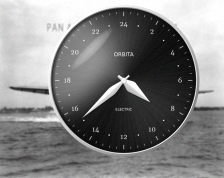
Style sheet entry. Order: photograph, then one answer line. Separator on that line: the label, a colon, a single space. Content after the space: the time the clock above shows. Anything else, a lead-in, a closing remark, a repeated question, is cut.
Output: 8:38
